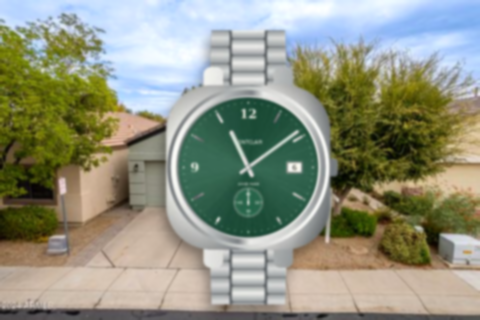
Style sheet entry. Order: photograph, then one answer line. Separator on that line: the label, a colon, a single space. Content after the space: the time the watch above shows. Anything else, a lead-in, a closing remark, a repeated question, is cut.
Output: 11:09
